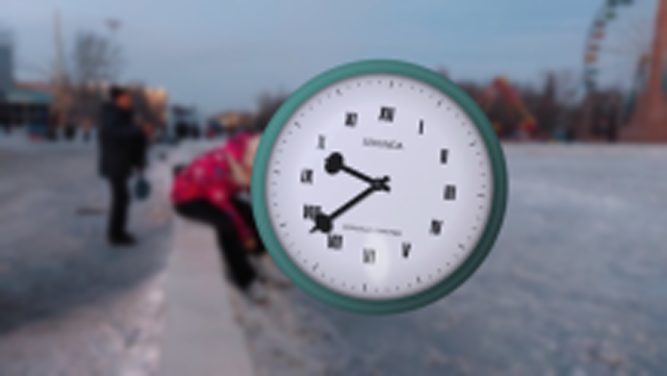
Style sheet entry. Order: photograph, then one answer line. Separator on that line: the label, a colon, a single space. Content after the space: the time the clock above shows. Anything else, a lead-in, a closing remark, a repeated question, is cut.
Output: 9:38
